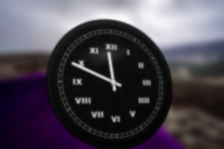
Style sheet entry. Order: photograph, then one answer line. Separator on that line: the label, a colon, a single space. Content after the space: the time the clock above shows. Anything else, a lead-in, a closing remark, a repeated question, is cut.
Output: 11:49
